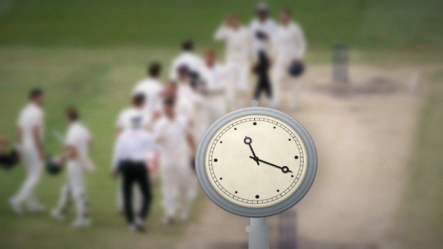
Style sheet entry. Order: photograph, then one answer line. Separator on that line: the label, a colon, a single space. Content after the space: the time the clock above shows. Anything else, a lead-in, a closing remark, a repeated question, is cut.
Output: 11:19
